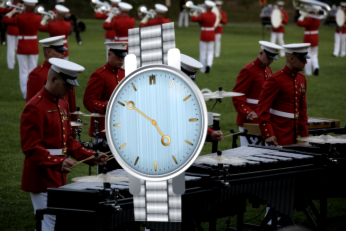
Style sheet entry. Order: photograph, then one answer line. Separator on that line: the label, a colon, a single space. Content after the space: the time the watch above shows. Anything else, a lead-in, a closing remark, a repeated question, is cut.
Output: 4:51
